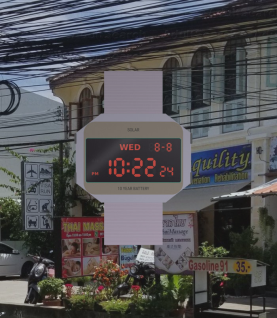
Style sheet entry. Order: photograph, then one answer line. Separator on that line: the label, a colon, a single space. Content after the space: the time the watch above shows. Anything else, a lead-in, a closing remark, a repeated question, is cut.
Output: 10:22:24
